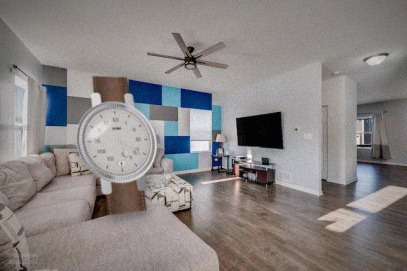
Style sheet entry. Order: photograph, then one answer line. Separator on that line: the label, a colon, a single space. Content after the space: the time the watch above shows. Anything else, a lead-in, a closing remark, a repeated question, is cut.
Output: 5:21
